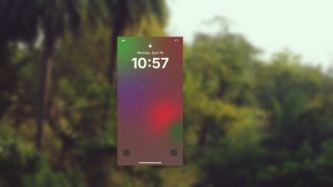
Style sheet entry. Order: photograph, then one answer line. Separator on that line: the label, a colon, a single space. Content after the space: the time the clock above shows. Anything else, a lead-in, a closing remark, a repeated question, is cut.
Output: 10:57
